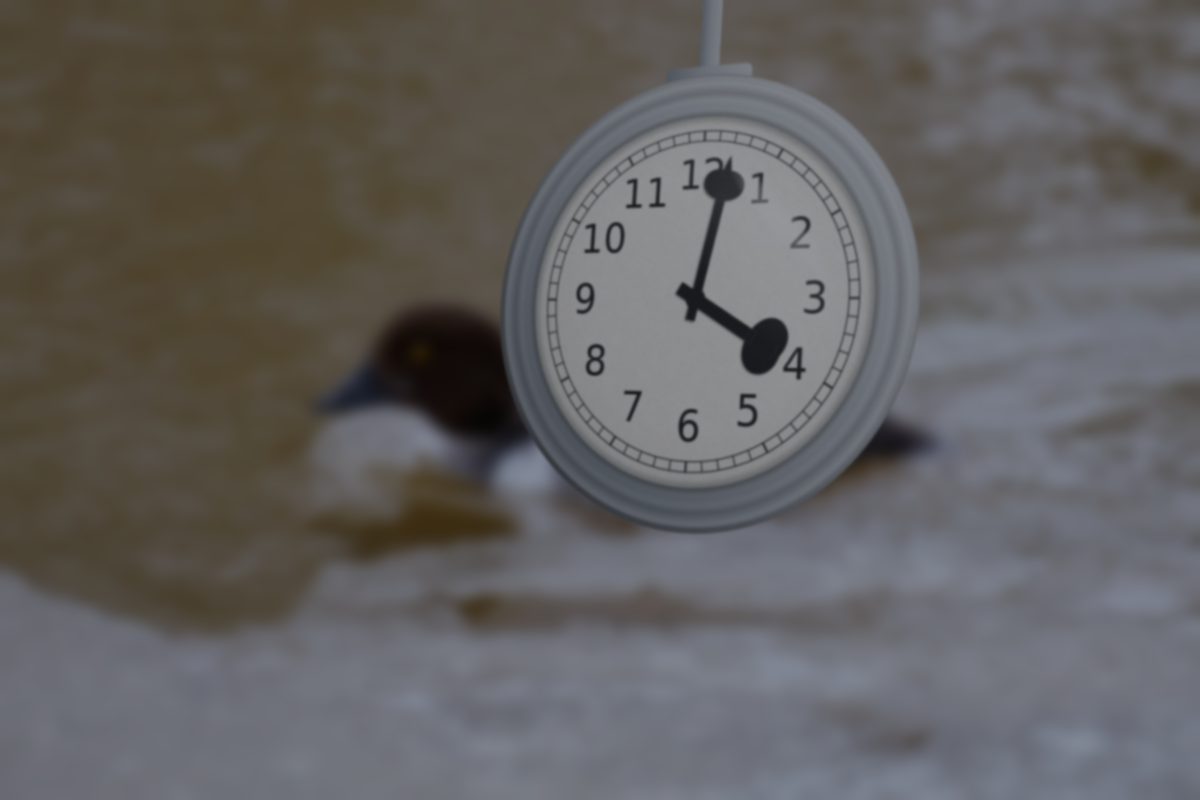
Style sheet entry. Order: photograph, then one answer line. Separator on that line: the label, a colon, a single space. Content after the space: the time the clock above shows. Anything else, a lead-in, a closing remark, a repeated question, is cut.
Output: 4:02
